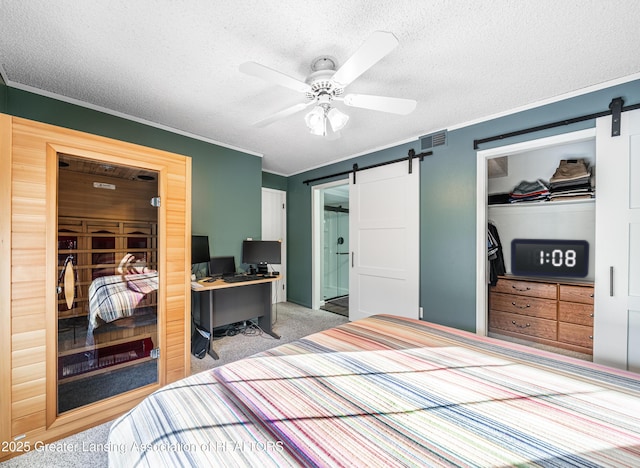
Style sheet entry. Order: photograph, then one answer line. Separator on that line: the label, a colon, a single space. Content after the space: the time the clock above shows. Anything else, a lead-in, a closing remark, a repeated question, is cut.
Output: 1:08
